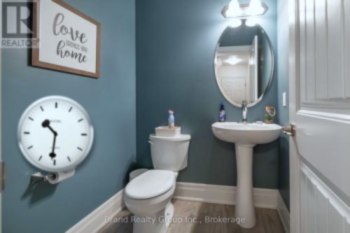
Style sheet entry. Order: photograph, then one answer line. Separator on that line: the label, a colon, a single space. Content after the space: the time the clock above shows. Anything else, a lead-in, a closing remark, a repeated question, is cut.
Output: 10:31
